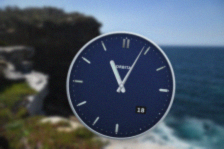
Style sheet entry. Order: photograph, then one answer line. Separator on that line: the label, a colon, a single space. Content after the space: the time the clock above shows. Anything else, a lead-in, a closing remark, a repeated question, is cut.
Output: 11:04
